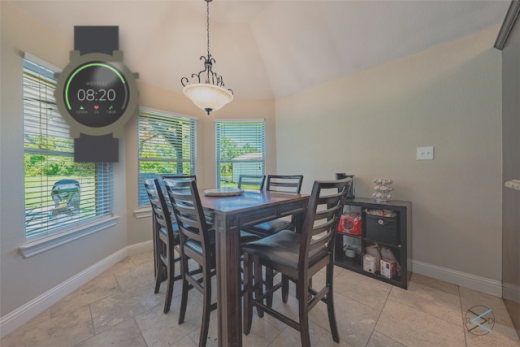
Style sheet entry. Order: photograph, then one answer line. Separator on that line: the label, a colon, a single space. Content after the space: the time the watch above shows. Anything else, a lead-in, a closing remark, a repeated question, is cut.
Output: 8:20
